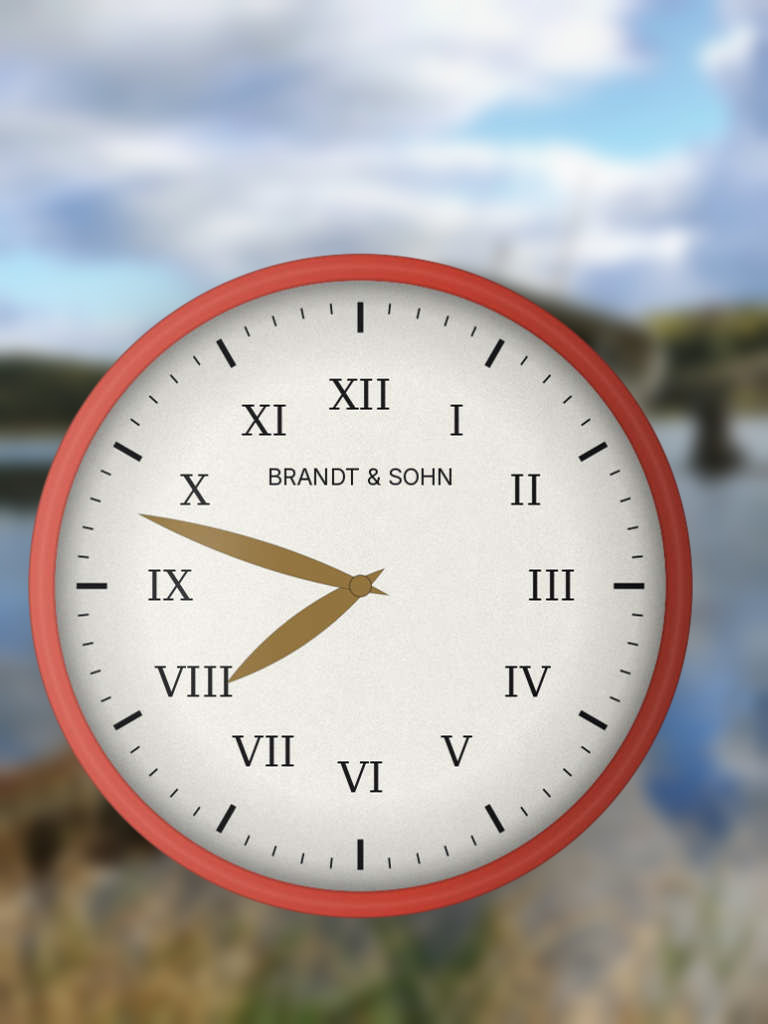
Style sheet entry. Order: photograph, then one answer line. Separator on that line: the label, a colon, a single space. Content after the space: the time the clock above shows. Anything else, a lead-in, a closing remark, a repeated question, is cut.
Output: 7:48
